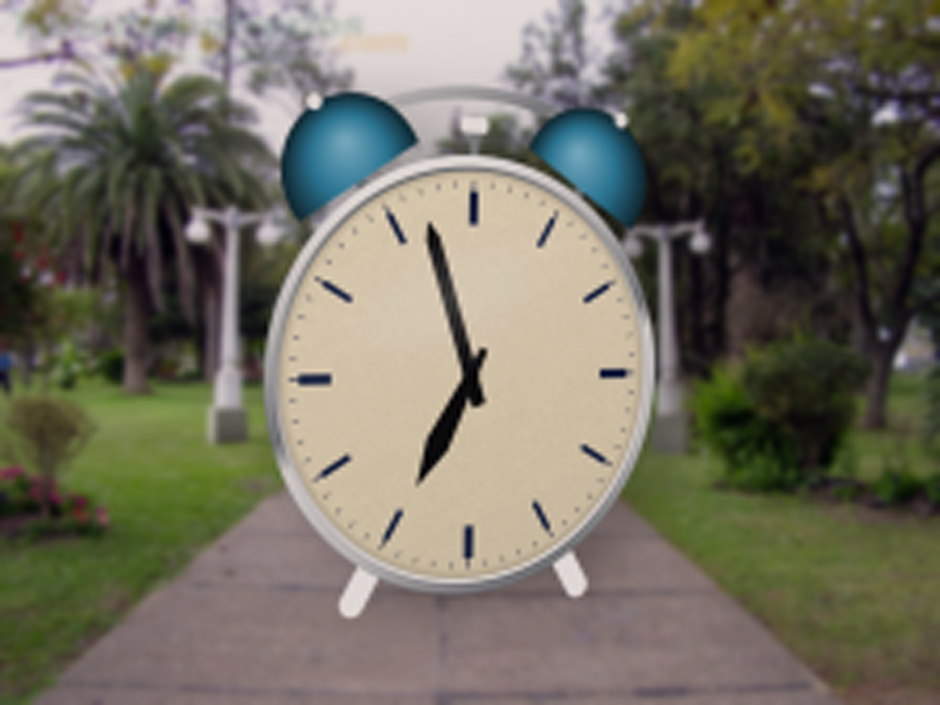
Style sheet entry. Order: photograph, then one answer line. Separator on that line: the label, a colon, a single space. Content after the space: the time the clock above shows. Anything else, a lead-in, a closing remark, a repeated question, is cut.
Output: 6:57
